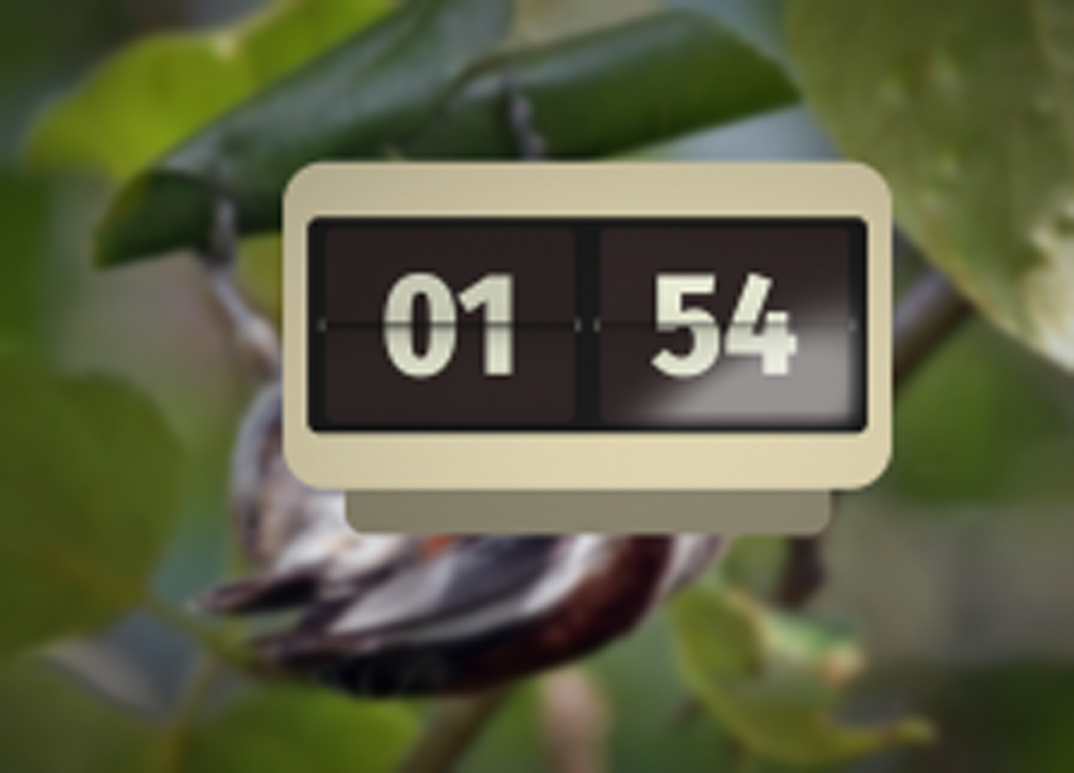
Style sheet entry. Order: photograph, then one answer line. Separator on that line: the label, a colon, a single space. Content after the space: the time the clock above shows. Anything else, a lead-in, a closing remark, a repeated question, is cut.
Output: 1:54
